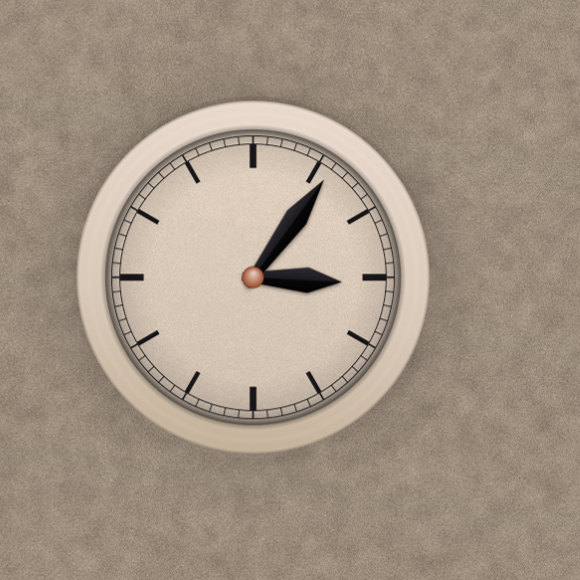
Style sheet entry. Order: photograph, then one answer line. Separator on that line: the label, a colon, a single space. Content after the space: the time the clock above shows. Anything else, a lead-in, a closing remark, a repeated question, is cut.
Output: 3:06
